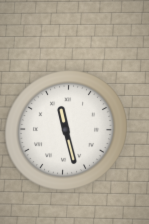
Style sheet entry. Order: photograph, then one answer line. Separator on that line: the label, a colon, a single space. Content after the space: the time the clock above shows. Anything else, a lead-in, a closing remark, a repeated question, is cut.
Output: 11:27
